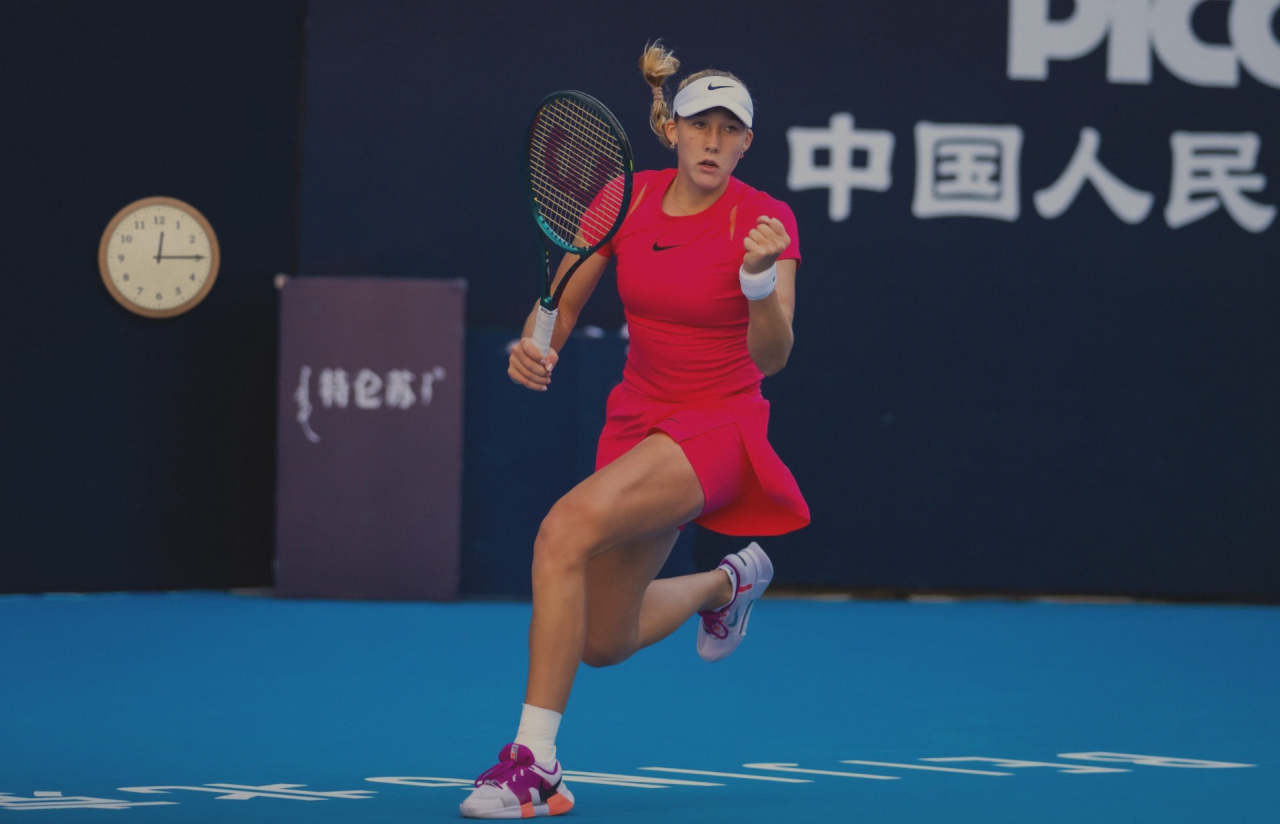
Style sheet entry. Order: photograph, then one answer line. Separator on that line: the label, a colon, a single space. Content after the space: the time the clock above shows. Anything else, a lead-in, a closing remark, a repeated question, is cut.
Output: 12:15
